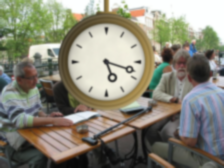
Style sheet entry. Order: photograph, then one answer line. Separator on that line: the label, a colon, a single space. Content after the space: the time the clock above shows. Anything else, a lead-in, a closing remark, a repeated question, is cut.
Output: 5:18
